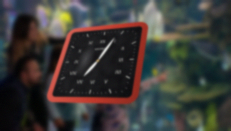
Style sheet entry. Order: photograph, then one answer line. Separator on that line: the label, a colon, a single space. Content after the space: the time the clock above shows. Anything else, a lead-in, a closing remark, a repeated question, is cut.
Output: 7:04
